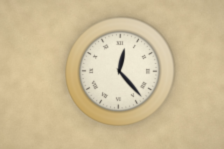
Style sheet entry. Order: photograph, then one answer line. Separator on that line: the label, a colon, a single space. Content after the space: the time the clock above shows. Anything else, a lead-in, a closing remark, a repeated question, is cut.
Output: 12:23
